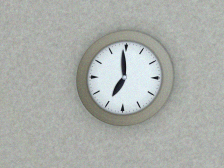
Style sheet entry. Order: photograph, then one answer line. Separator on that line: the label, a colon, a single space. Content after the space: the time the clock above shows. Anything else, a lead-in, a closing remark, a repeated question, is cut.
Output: 6:59
